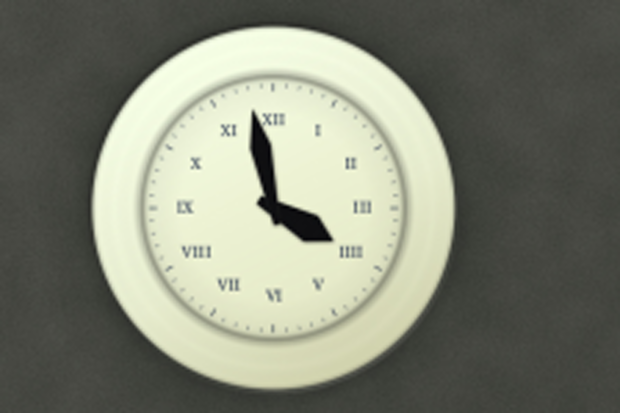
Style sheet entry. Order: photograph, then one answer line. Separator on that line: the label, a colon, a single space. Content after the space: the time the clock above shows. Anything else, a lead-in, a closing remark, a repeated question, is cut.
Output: 3:58
